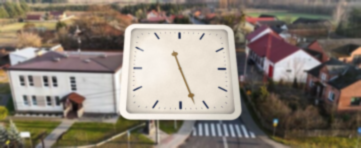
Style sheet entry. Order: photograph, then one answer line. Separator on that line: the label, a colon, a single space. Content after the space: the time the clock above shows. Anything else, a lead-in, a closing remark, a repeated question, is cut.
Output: 11:27
